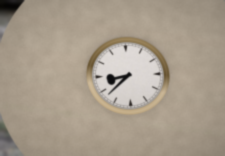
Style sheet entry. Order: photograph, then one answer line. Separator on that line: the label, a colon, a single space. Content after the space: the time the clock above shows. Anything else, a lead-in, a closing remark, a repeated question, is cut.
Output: 8:38
